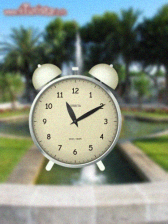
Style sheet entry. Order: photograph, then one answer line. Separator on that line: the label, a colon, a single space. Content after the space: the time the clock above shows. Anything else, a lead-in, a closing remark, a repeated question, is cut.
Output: 11:10
